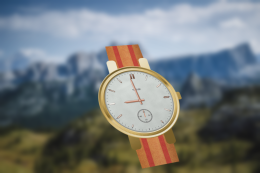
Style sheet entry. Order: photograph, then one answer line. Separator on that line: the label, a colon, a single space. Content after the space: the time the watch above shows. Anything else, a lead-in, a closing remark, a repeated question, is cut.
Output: 8:59
